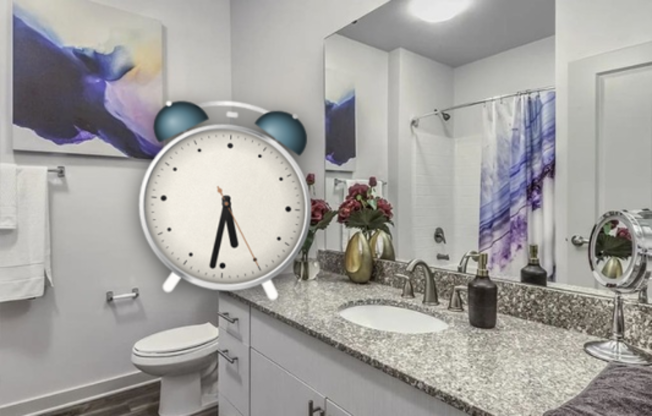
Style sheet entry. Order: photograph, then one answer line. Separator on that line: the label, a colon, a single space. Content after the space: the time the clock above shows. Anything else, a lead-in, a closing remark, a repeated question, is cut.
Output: 5:31:25
